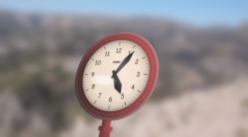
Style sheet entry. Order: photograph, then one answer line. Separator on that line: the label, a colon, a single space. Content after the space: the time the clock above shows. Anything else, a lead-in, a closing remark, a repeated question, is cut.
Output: 5:06
